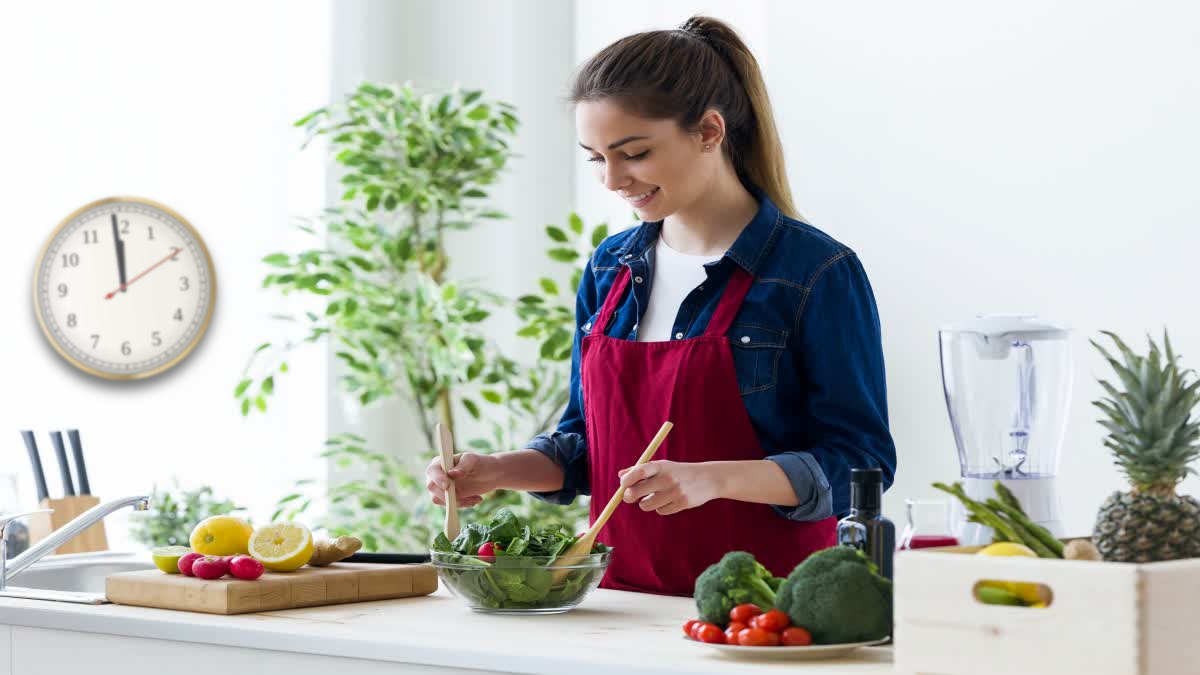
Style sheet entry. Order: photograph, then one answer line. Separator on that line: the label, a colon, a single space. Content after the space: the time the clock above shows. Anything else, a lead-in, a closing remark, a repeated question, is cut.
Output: 11:59:10
